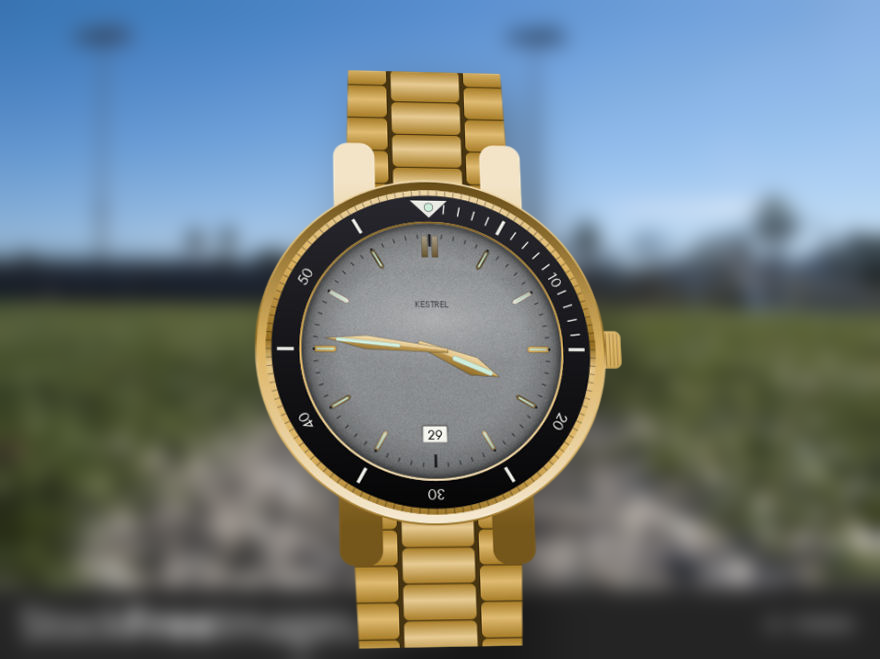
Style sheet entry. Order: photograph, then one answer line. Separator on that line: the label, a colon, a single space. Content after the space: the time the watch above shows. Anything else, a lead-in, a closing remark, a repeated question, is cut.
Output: 3:46
